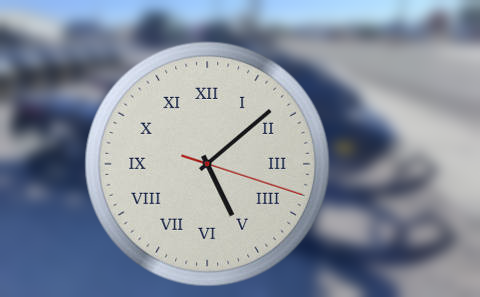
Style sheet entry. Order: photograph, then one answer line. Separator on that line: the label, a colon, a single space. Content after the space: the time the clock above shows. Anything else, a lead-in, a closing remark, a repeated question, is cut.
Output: 5:08:18
